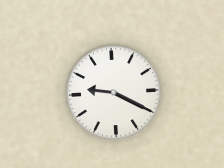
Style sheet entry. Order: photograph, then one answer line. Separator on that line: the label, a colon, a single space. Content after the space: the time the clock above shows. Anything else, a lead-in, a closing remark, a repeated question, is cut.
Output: 9:20
